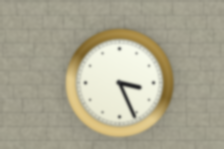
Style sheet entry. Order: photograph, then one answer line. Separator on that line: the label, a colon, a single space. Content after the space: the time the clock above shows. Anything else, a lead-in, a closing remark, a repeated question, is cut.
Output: 3:26
